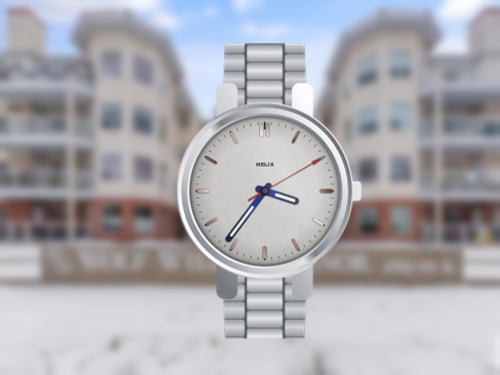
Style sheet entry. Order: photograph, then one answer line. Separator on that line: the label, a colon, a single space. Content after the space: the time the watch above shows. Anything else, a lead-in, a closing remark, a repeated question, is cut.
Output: 3:36:10
